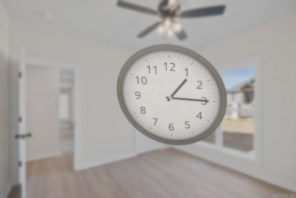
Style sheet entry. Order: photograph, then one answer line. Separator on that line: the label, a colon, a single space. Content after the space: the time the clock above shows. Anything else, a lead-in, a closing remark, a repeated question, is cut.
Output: 1:15
